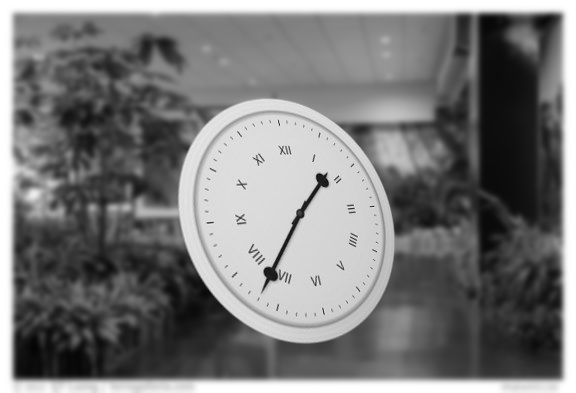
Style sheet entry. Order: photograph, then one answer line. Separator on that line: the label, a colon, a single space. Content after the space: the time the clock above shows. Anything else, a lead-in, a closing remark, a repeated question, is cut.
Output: 1:37
